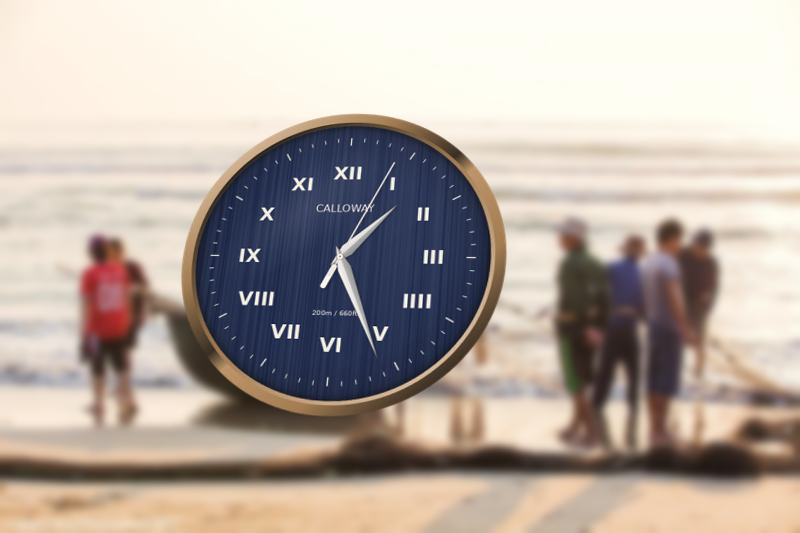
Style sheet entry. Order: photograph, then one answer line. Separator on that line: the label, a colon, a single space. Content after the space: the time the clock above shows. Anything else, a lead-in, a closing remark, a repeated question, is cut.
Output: 1:26:04
